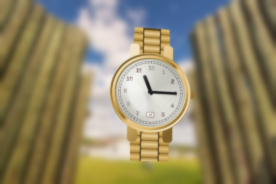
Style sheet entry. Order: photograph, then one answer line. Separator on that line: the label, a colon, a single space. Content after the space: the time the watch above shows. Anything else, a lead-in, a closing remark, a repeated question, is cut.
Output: 11:15
